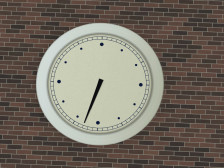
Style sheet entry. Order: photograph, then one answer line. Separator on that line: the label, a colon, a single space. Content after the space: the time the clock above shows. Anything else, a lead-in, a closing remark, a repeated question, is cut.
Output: 6:33
